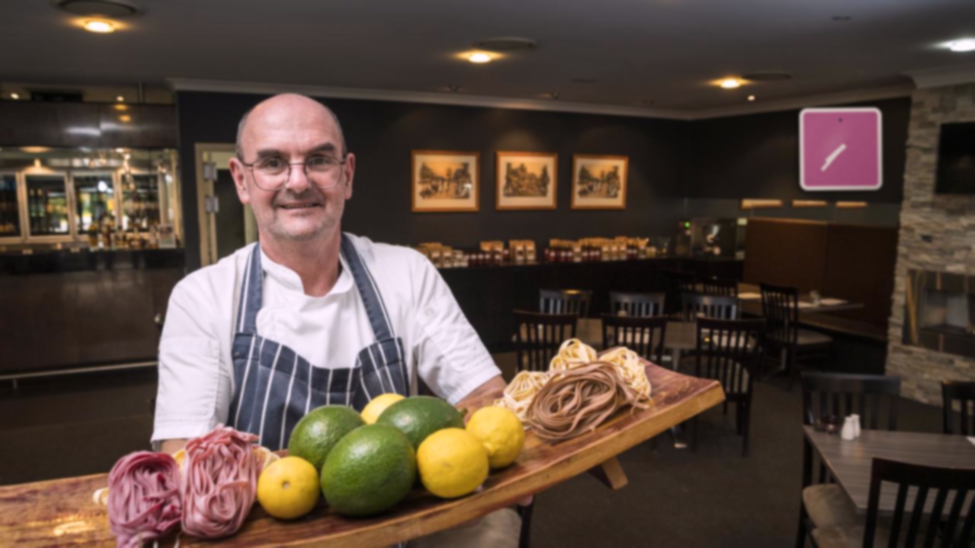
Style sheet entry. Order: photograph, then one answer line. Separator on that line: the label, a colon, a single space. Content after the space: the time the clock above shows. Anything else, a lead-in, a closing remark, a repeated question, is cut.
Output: 7:37
